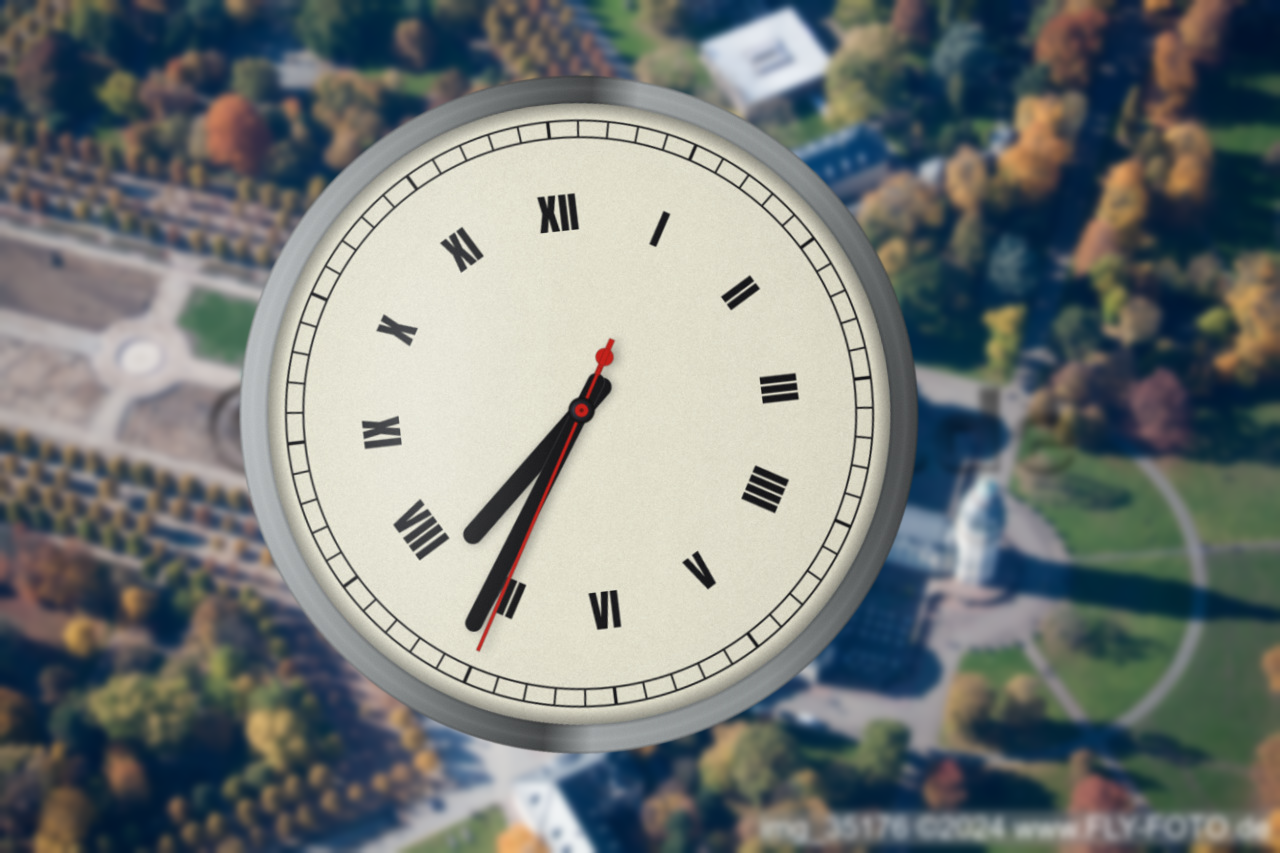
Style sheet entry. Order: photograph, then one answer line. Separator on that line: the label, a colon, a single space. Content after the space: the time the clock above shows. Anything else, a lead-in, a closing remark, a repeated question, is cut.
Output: 7:35:35
